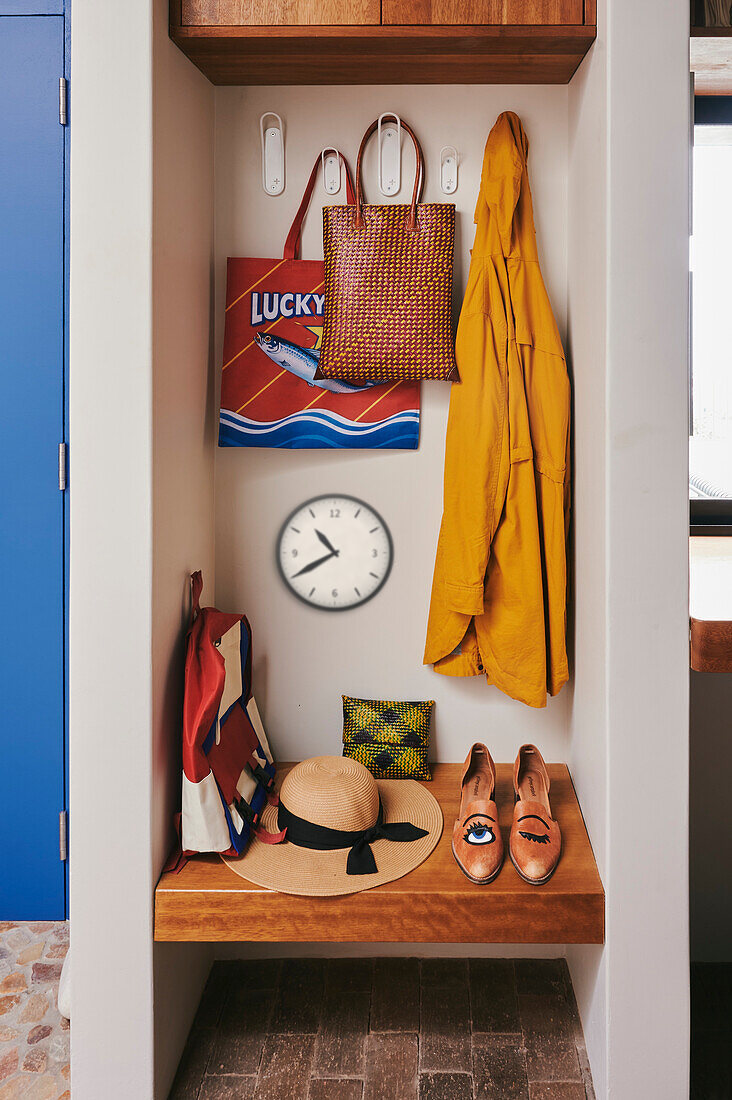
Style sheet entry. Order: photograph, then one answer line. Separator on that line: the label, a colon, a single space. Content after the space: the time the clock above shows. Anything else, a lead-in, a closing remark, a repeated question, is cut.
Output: 10:40
